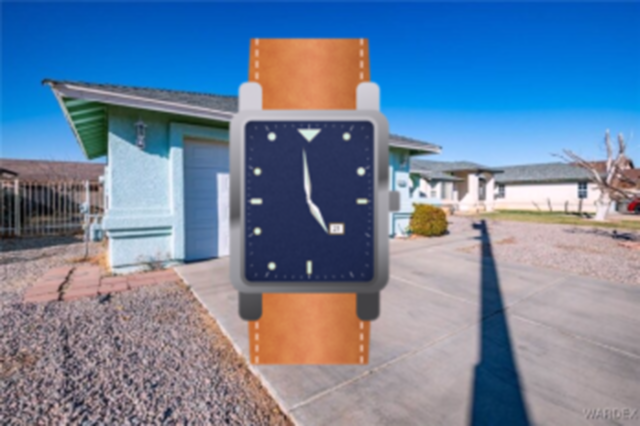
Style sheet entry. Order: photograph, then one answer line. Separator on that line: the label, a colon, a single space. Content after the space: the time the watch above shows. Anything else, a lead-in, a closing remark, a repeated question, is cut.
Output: 4:59
